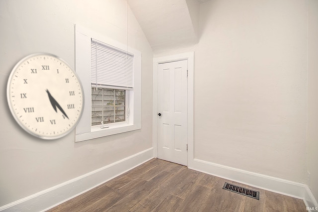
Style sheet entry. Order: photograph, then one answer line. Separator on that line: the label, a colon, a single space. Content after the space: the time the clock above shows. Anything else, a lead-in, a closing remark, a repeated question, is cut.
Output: 5:24
